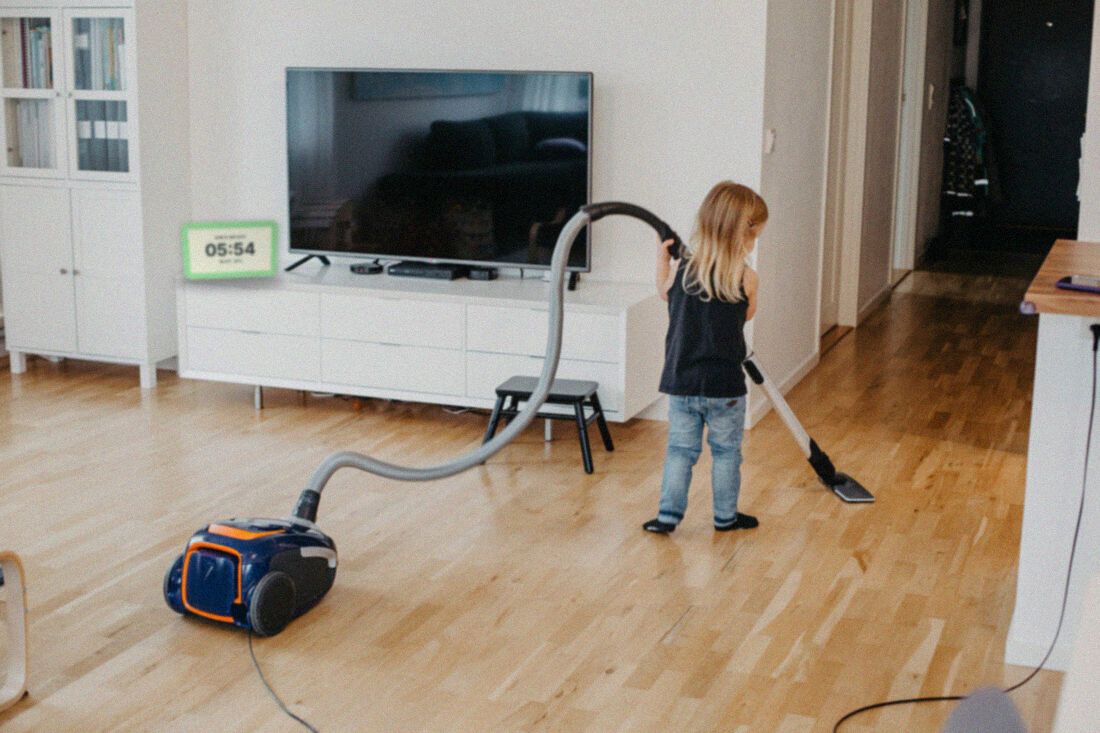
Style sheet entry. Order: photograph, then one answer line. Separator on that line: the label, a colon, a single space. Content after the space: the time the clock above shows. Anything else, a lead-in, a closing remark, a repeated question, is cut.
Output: 5:54
